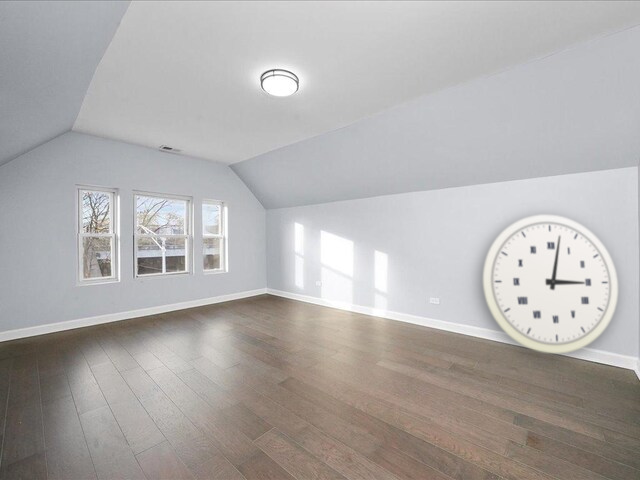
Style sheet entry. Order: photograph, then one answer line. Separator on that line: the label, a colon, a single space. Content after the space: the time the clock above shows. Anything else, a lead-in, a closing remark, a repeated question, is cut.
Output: 3:02
